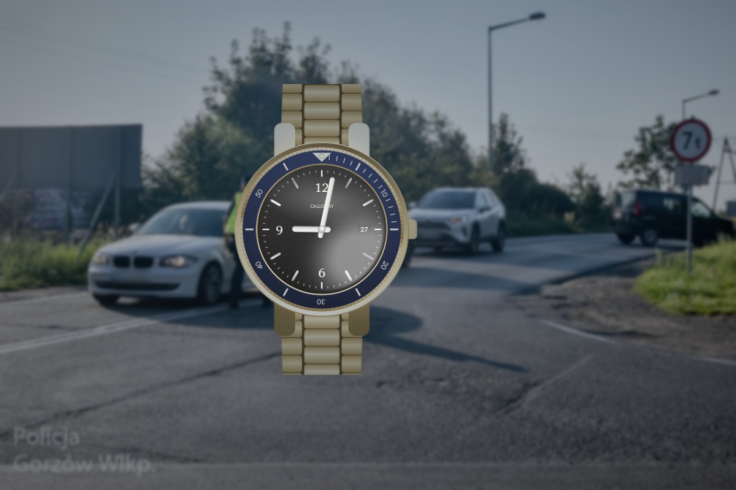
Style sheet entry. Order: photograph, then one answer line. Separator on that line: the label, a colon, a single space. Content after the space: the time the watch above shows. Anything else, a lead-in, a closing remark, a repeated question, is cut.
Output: 9:02
